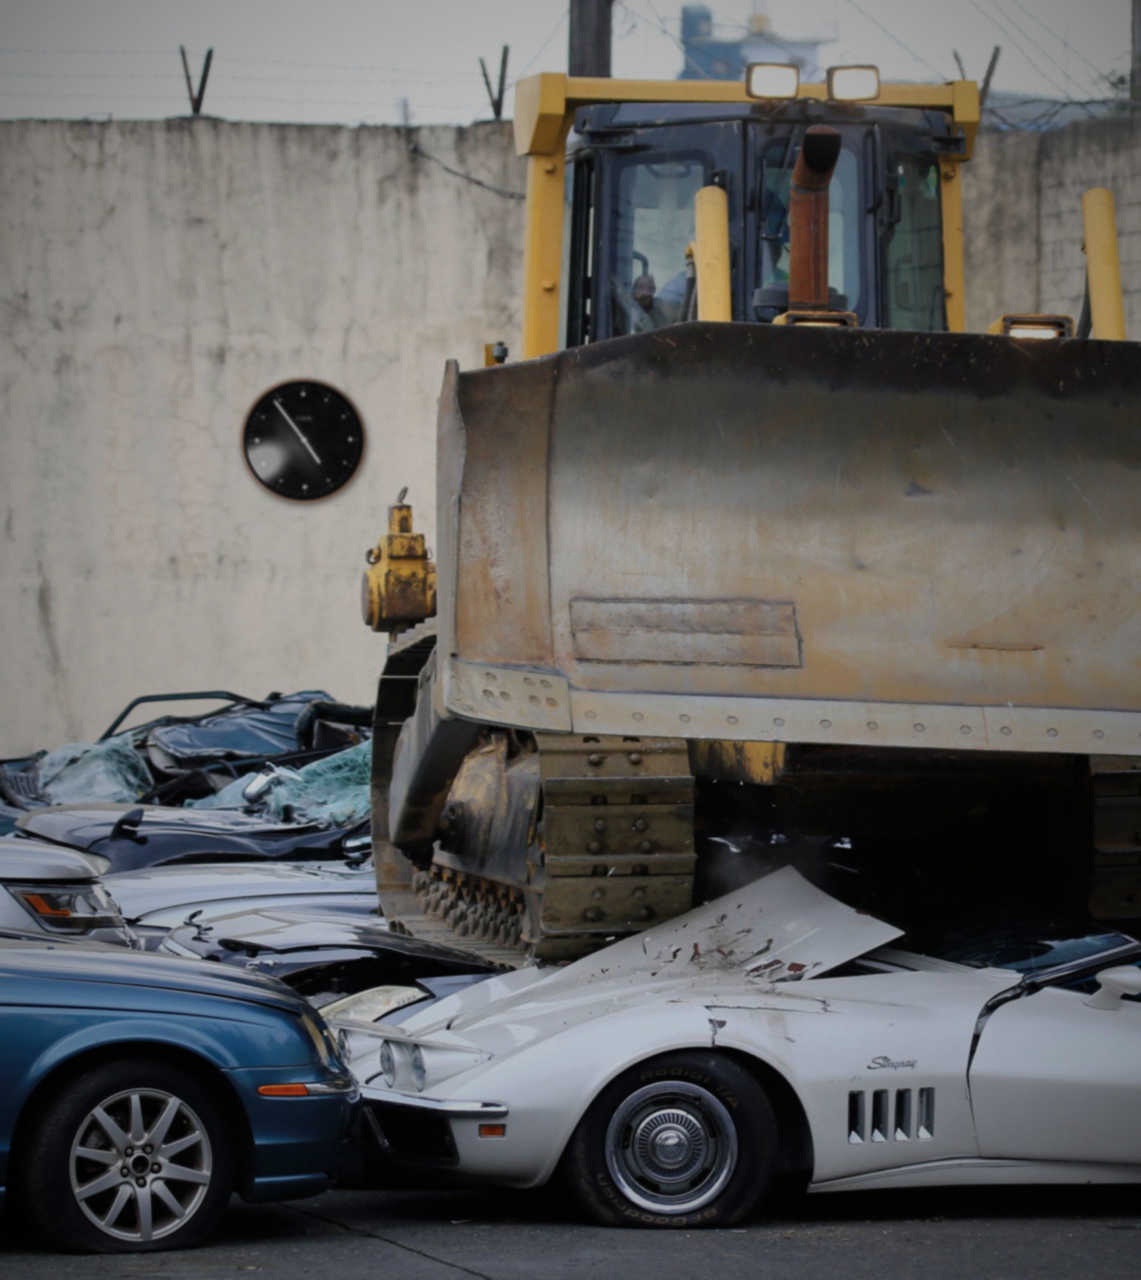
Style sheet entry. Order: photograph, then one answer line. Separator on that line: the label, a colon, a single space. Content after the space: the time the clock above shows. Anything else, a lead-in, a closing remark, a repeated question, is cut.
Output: 4:54
